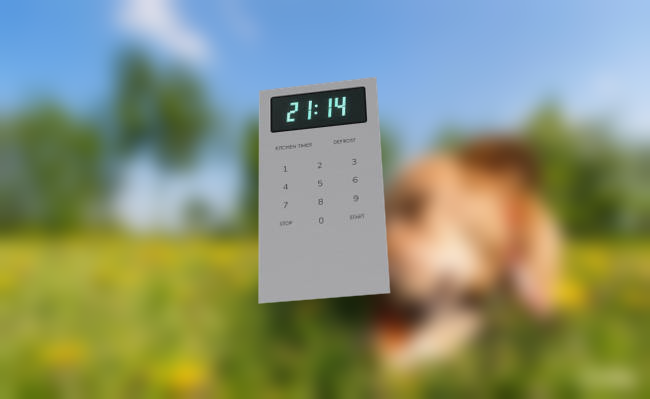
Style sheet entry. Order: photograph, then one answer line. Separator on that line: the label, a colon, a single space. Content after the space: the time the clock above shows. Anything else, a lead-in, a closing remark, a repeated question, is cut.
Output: 21:14
